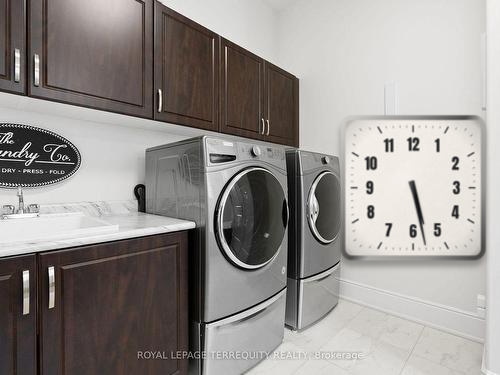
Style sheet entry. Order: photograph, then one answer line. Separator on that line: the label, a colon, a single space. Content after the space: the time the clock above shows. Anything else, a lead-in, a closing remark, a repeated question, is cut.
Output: 5:28
